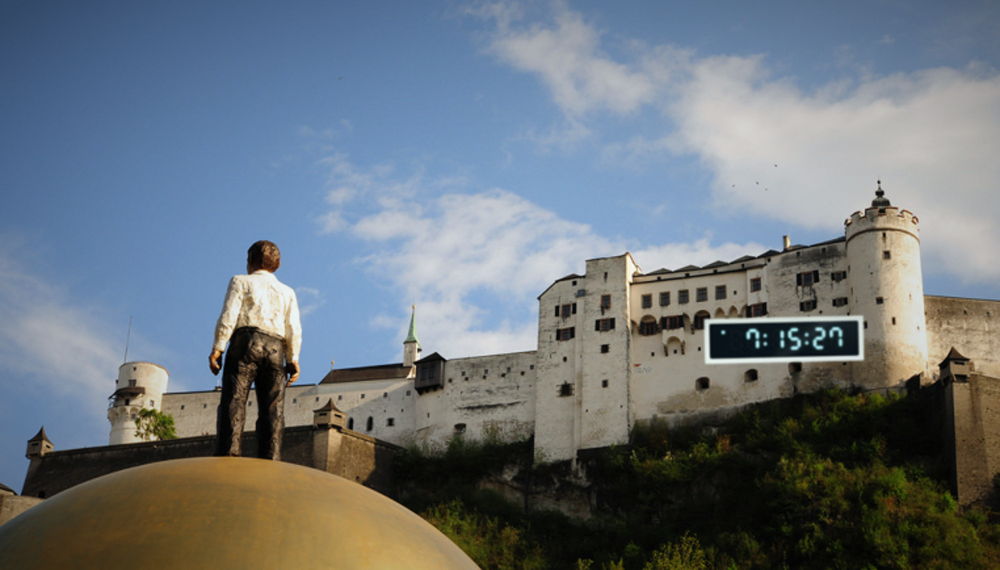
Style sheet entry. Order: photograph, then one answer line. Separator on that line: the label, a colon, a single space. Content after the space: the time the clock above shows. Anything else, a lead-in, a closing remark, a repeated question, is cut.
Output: 7:15:27
